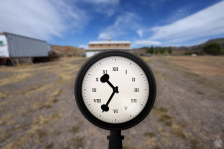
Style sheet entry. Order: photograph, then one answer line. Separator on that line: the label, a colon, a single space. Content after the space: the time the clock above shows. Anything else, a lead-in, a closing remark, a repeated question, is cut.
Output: 10:35
